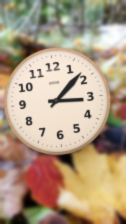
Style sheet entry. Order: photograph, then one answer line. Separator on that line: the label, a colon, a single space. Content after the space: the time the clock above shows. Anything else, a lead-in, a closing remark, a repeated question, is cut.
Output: 3:08
